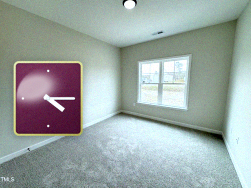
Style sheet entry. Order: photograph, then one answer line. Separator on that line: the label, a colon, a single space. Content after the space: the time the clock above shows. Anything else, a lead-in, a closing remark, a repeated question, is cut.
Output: 4:15
